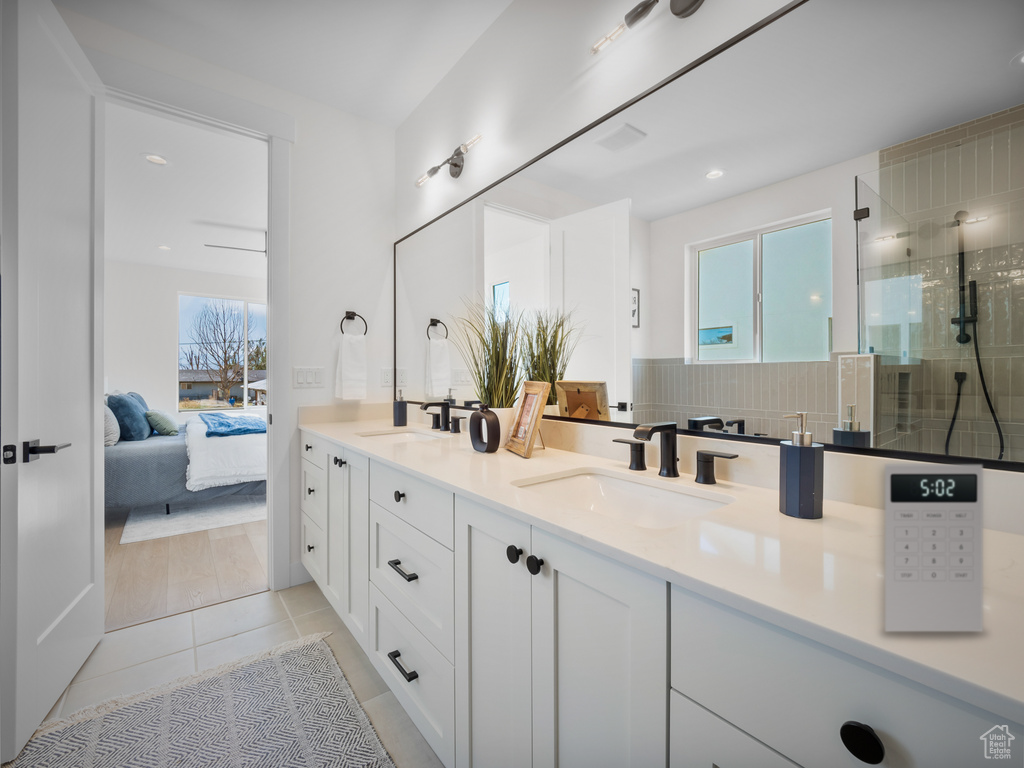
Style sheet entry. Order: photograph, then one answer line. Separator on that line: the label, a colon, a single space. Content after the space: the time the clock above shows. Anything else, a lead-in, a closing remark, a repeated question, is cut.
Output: 5:02
